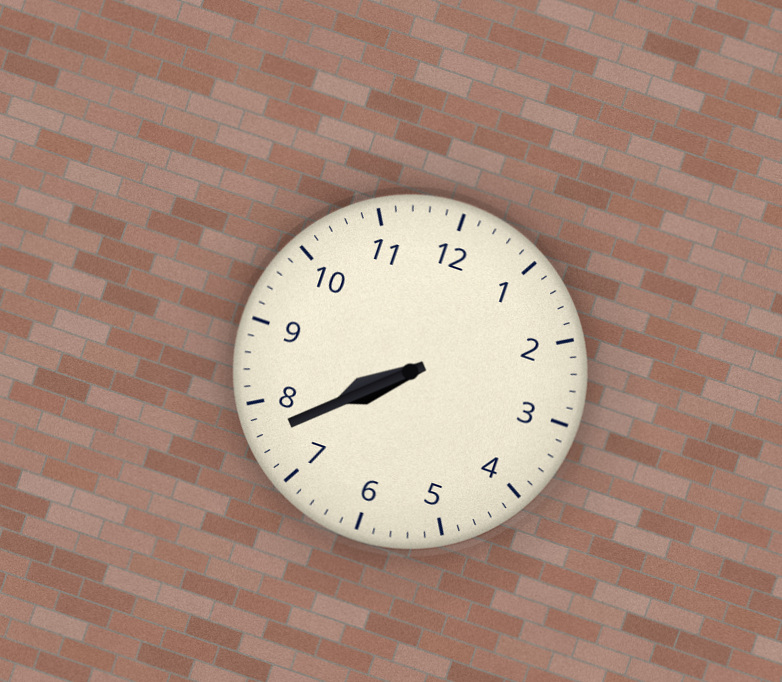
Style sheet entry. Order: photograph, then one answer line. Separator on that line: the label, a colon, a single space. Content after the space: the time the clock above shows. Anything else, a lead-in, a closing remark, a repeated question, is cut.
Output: 7:38
